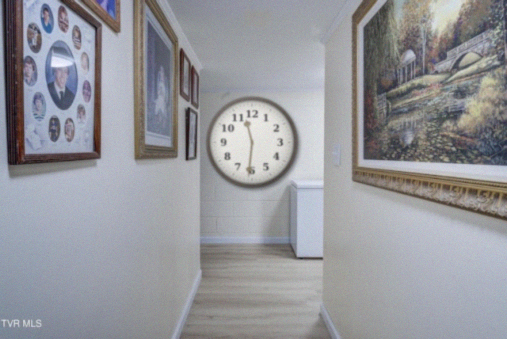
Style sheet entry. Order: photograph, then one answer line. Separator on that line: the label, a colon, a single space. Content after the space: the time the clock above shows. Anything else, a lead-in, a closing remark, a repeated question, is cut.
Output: 11:31
